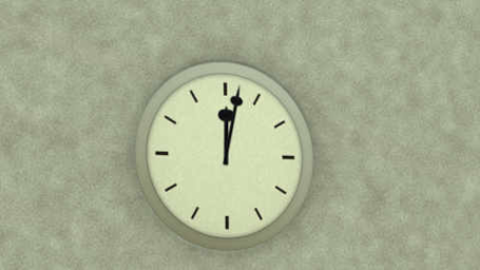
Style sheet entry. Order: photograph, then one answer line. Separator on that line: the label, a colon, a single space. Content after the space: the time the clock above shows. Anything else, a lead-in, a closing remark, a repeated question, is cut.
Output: 12:02
